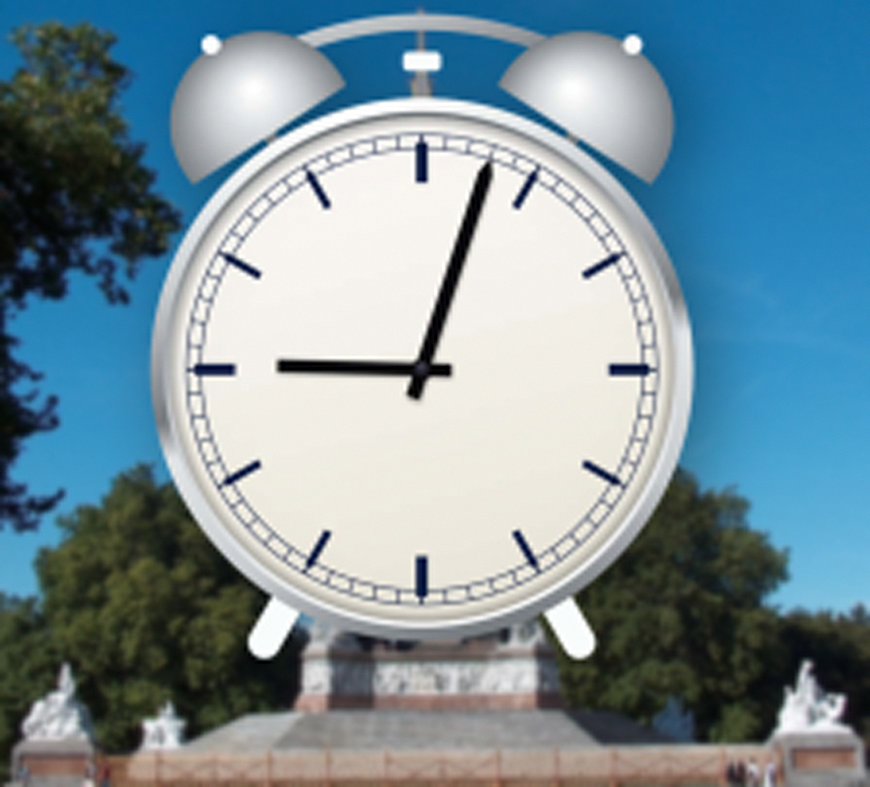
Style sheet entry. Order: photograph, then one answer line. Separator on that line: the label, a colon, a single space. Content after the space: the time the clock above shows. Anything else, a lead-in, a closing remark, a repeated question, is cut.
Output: 9:03
